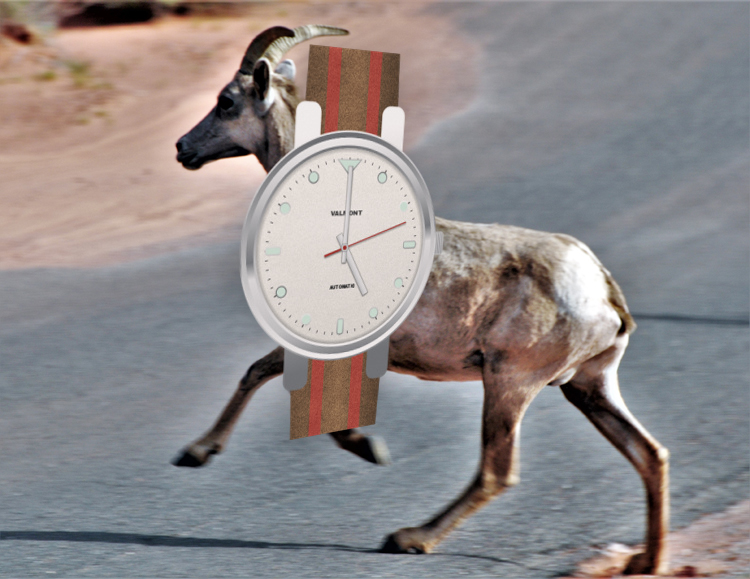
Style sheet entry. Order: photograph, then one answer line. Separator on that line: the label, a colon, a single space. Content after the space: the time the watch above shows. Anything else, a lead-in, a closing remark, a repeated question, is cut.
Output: 5:00:12
